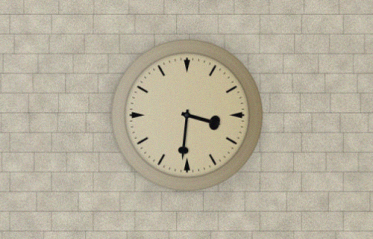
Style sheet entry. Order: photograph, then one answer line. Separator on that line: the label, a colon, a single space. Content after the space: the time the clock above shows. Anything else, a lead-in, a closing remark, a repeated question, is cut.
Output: 3:31
